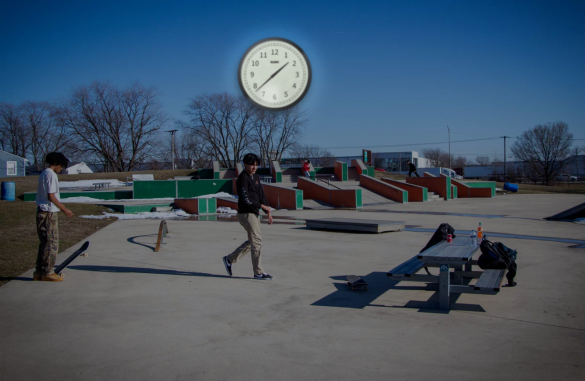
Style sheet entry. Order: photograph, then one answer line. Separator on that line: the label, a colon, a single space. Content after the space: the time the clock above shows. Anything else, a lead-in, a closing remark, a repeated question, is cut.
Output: 1:38
